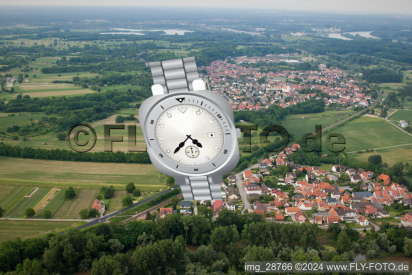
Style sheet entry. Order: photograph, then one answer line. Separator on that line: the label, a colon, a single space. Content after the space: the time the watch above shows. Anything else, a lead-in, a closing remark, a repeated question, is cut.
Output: 4:38
